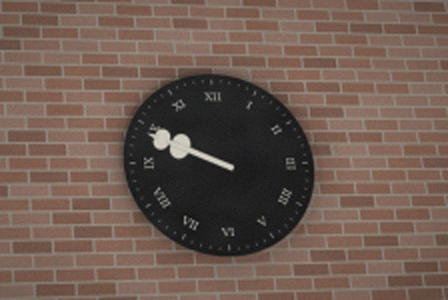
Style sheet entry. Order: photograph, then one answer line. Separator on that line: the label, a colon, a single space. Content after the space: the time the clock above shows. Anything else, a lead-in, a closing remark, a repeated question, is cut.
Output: 9:49
